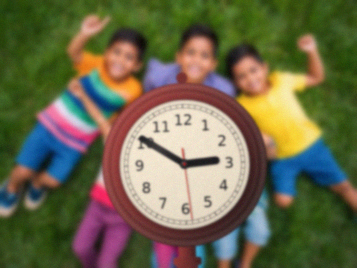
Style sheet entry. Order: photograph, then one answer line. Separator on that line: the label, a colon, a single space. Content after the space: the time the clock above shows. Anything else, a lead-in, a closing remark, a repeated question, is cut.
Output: 2:50:29
